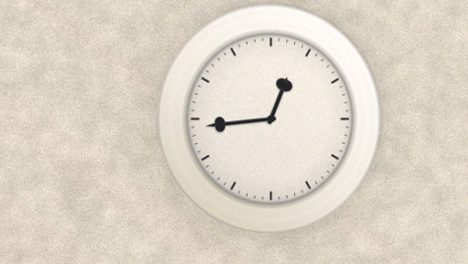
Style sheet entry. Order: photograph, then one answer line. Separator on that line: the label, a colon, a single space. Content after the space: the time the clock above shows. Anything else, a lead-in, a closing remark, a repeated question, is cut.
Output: 12:44
